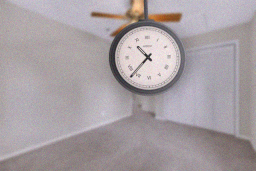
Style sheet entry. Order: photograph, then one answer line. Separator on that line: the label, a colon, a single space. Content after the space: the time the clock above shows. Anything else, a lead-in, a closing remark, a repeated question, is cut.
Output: 10:37
